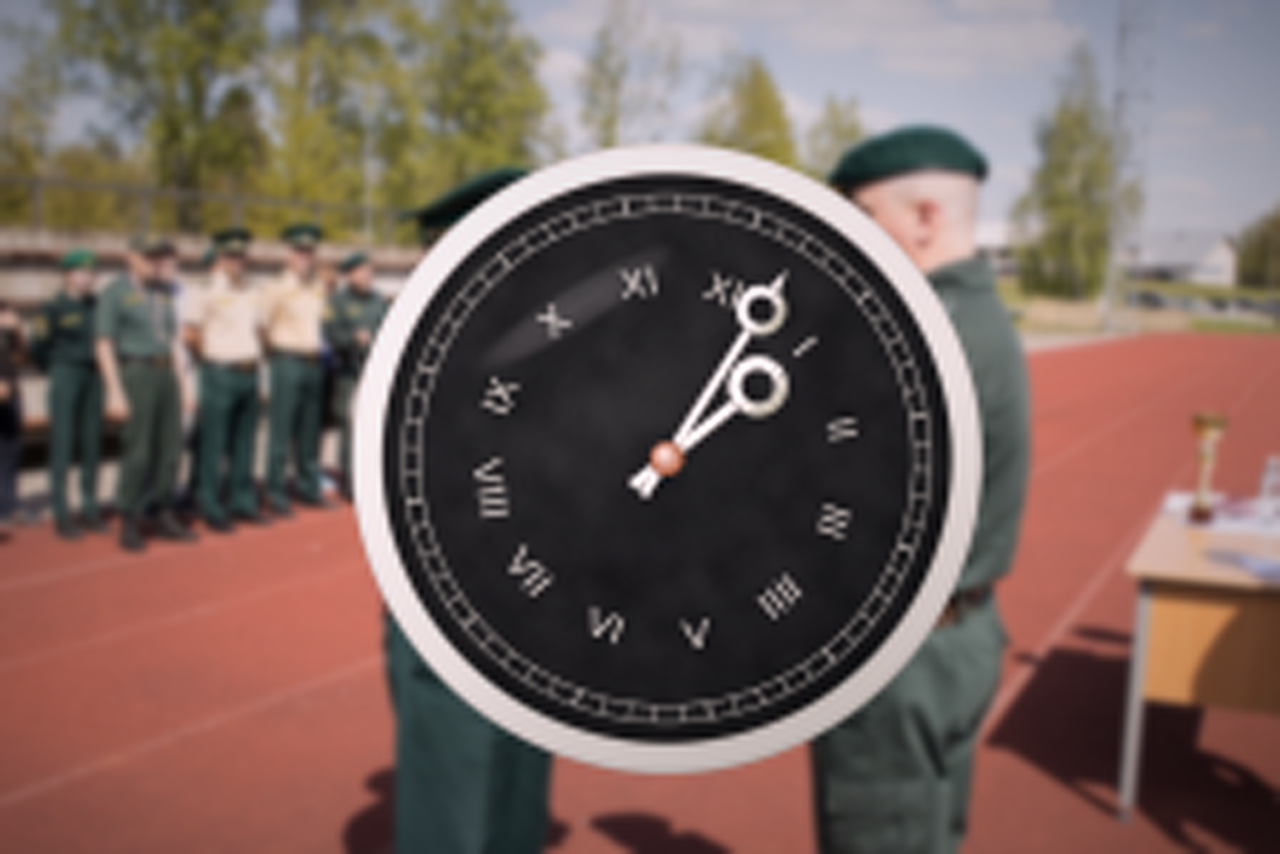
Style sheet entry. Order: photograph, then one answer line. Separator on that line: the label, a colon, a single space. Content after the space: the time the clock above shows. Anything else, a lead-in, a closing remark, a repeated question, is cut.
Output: 1:02
